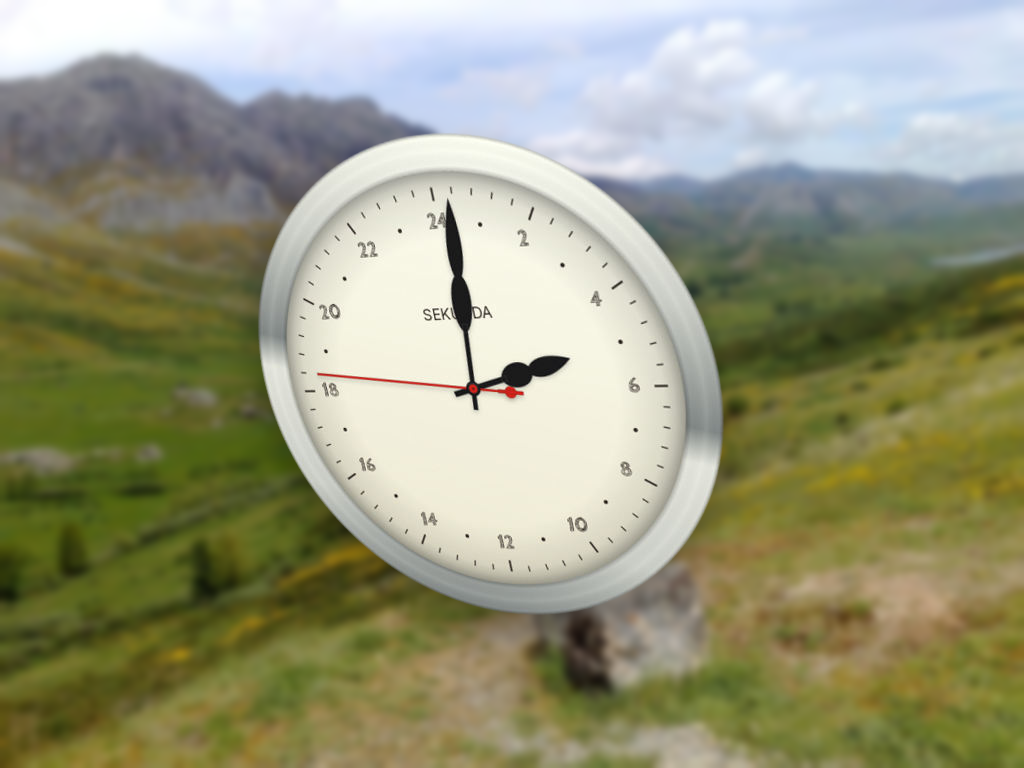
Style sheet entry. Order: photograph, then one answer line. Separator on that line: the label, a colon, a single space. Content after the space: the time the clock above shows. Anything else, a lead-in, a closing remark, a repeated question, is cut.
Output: 5:00:46
